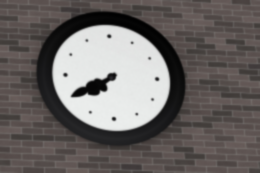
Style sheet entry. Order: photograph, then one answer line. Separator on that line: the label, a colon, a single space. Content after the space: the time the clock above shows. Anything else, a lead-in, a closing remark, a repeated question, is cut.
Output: 7:40
